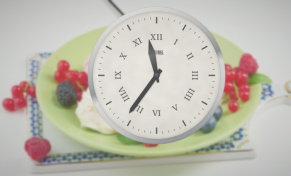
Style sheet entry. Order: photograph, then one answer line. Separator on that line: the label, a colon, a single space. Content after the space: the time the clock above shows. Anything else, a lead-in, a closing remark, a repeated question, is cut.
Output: 11:36
